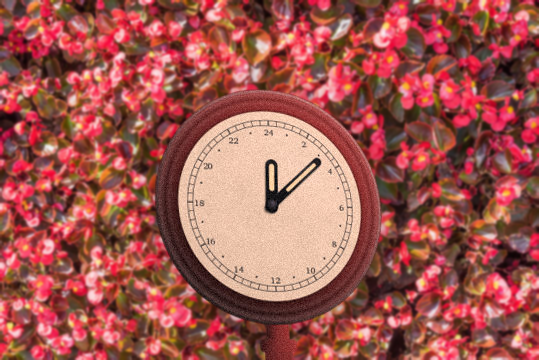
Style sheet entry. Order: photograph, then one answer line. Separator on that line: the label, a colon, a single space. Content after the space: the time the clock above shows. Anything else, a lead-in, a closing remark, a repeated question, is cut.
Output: 0:08
